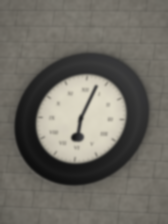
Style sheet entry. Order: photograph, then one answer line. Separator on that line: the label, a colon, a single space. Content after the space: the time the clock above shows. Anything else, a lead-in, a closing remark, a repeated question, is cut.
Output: 6:03
